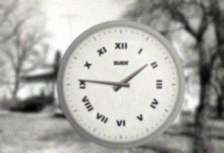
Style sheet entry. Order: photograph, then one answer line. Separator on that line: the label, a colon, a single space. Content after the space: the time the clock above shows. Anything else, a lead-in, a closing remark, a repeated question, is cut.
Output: 1:46
